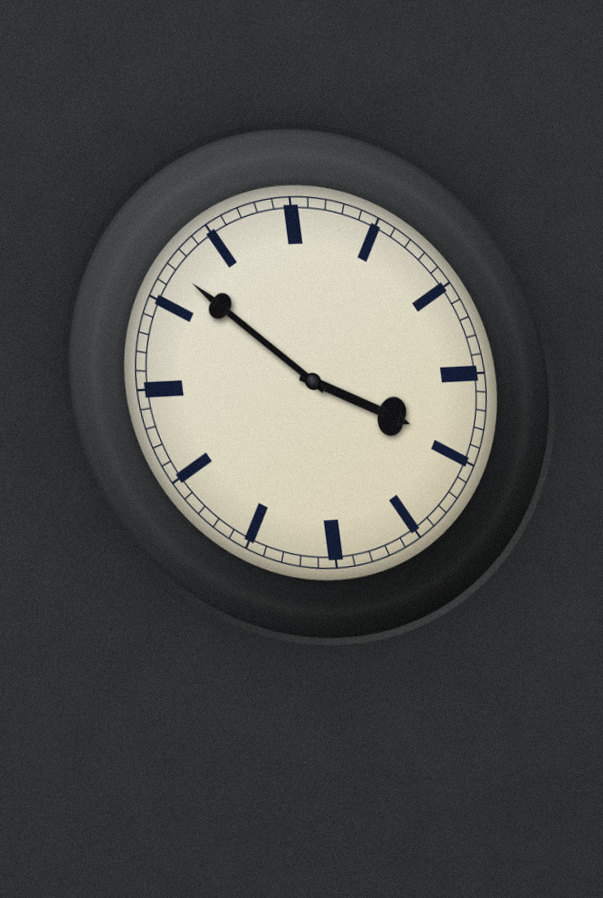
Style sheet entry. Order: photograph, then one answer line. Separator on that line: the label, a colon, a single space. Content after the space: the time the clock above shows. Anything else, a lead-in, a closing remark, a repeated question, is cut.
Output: 3:52
